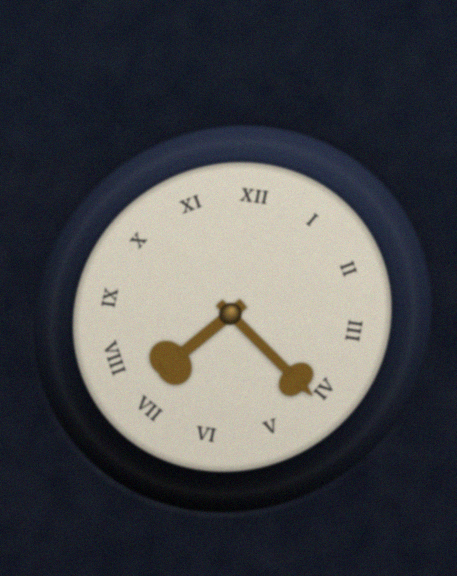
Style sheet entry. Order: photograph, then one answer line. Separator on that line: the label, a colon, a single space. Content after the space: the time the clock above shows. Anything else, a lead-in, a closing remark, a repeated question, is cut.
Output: 7:21
